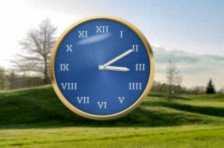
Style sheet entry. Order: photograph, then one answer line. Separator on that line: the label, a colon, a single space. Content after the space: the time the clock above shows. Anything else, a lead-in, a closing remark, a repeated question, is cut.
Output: 3:10
